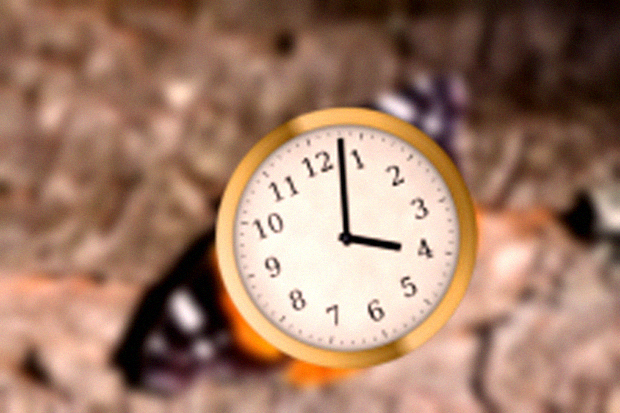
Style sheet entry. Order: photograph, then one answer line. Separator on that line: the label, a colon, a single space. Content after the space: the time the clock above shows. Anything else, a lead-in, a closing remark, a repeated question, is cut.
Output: 4:03
